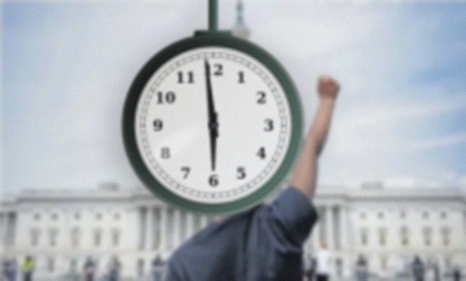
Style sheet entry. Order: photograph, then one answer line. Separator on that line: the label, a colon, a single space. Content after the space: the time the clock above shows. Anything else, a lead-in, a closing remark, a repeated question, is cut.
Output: 5:59
